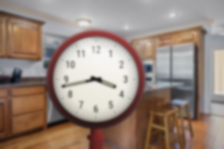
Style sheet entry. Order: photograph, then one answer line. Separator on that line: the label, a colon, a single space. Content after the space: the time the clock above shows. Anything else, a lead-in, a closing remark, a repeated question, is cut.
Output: 3:43
